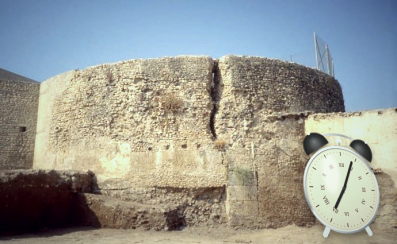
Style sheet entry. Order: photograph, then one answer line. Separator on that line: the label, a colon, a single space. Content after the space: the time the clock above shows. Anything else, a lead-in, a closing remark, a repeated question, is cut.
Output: 7:04
